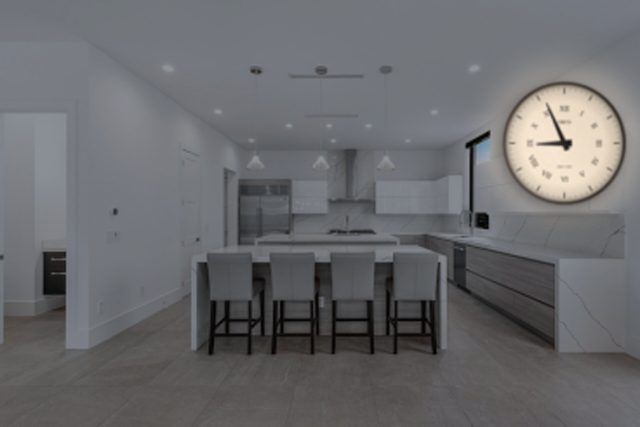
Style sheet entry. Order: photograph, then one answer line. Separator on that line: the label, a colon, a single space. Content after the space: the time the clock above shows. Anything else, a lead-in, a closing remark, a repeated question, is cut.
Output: 8:56
